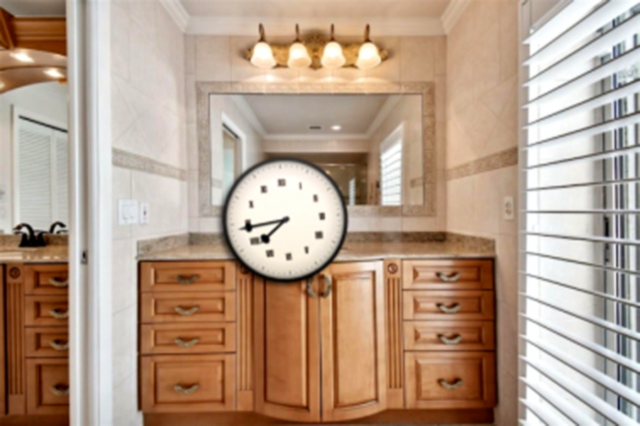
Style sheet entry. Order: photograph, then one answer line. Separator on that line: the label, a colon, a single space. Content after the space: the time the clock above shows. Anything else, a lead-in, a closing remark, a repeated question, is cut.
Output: 7:44
